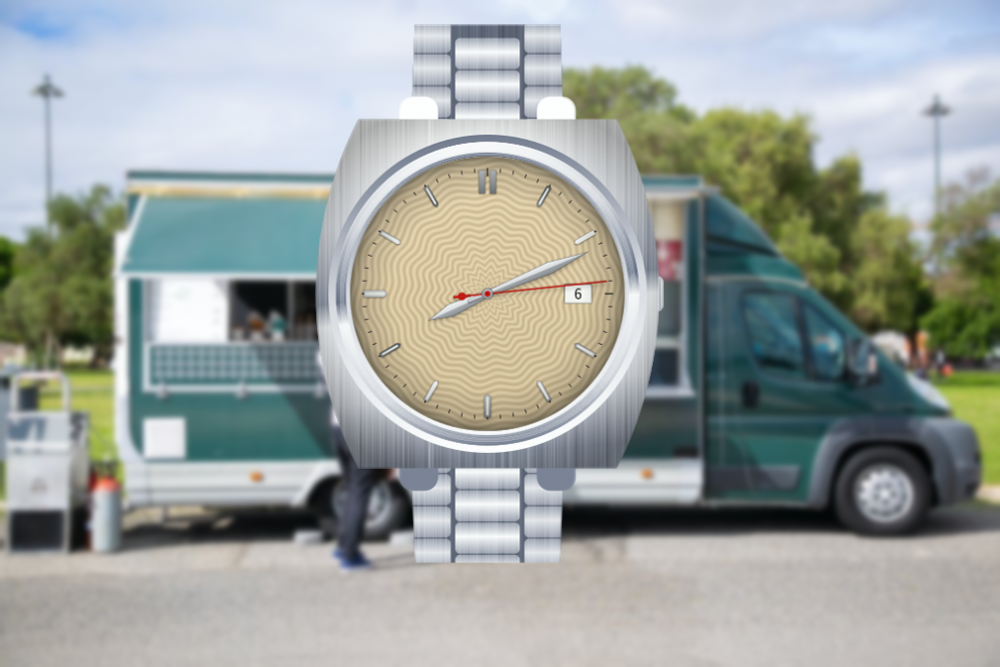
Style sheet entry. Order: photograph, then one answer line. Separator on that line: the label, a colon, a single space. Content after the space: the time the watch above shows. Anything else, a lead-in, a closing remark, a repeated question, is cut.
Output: 8:11:14
